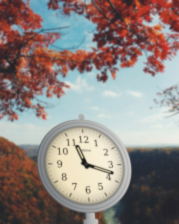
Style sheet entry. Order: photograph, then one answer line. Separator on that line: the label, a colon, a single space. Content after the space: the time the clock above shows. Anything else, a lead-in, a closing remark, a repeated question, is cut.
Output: 11:18
